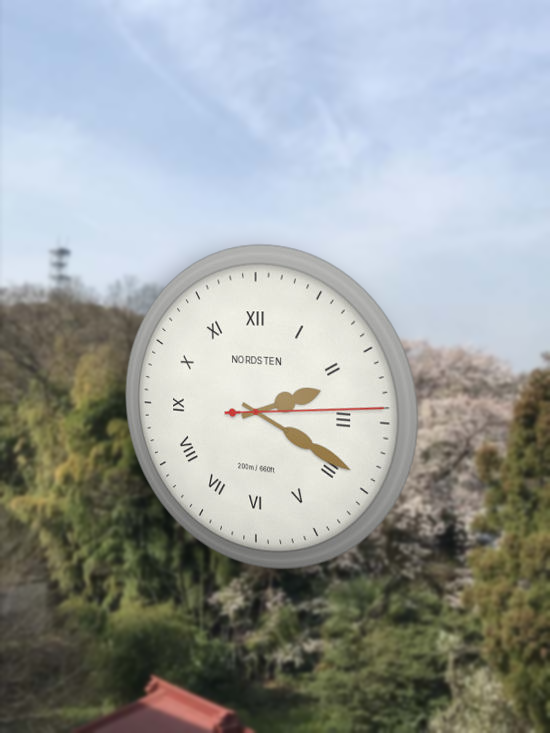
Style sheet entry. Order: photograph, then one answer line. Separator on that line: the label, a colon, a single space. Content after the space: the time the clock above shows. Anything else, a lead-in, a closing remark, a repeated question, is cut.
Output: 2:19:14
